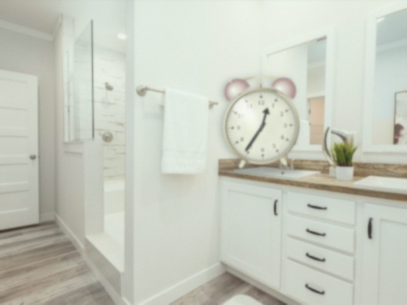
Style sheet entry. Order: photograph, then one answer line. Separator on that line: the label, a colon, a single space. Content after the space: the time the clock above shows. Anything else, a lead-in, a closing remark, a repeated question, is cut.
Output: 12:36
